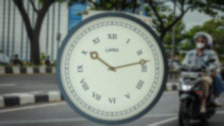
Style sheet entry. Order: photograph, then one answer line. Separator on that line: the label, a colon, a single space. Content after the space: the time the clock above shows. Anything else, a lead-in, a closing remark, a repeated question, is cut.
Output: 10:13
